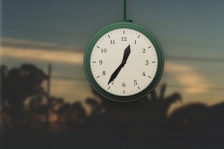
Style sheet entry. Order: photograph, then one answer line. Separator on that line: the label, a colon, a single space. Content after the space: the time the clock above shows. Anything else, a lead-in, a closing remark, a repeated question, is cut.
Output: 12:36
